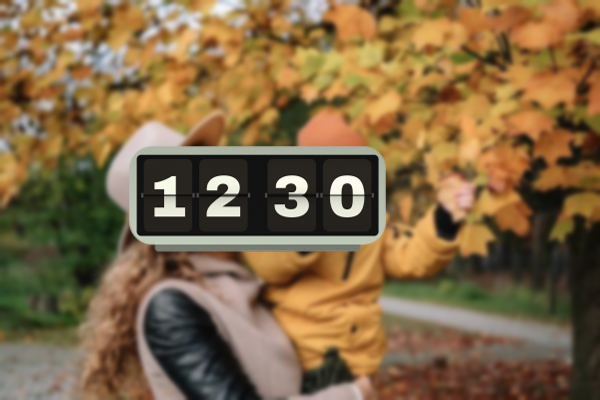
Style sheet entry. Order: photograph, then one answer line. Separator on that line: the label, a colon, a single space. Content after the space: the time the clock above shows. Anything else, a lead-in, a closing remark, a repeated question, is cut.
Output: 12:30
